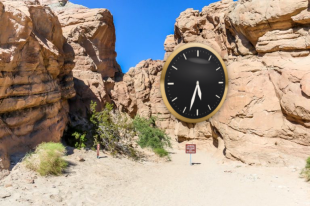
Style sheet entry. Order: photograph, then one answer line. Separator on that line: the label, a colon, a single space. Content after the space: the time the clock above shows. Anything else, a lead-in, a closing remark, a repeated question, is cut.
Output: 5:33
